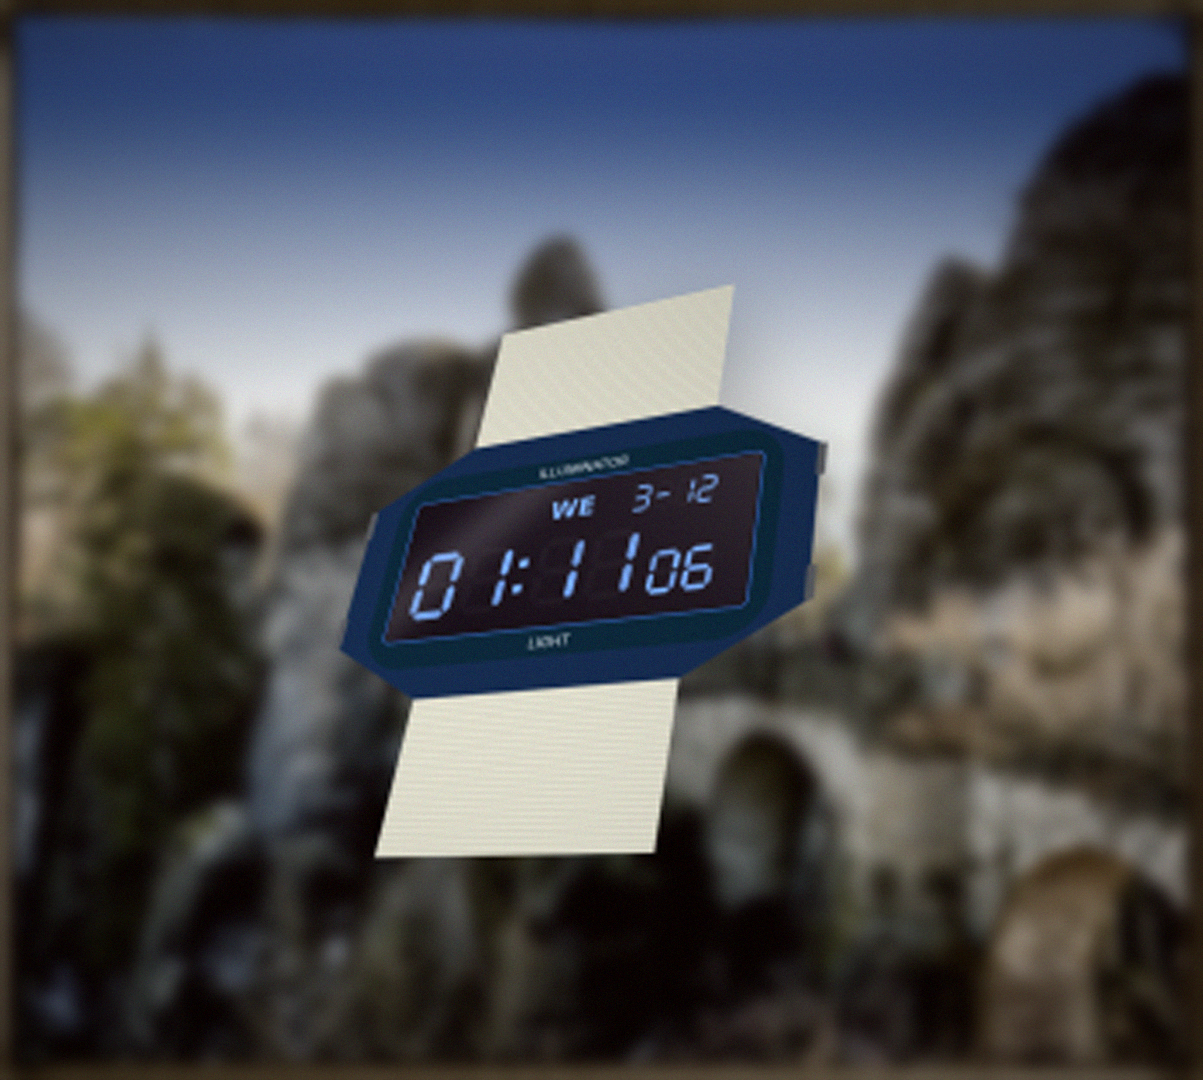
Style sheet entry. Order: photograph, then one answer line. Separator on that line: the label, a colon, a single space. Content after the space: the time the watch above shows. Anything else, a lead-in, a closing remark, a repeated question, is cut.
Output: 1:11:06
